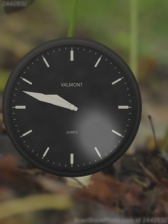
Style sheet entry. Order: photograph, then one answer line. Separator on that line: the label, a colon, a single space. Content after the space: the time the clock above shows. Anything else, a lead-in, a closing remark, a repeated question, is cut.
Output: 9:48
